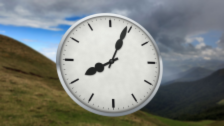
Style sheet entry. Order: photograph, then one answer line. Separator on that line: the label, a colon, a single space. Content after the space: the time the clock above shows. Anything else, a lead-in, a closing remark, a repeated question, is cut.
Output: 8:04
